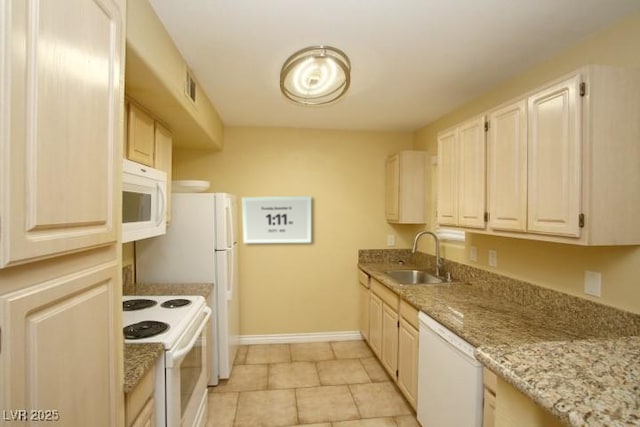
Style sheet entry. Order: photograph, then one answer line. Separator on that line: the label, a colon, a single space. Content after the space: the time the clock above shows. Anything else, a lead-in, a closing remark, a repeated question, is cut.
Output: 1:11
